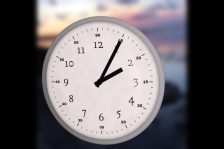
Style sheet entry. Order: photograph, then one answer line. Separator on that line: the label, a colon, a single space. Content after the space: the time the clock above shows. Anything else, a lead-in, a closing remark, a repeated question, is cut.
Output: 2:05
